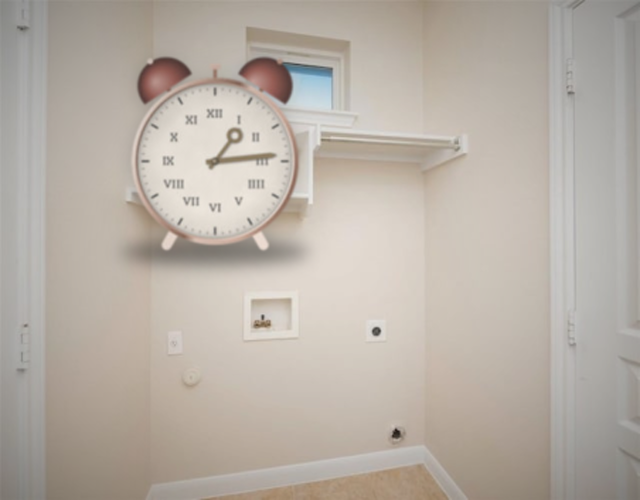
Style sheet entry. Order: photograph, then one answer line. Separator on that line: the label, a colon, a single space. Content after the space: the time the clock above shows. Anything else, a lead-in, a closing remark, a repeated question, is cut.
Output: 1:14
